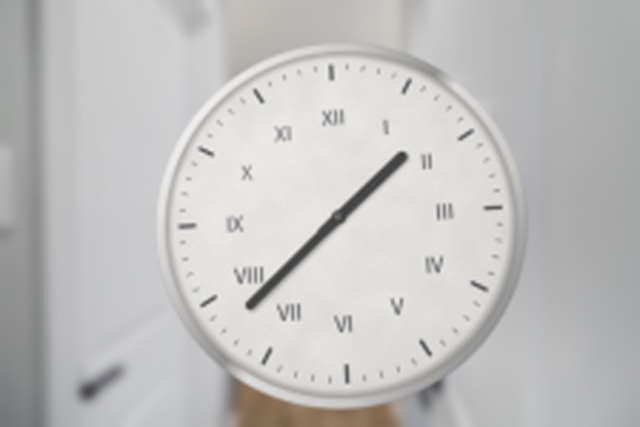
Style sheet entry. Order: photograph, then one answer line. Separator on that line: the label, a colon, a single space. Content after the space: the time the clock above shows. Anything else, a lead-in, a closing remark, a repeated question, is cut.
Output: 1:38
